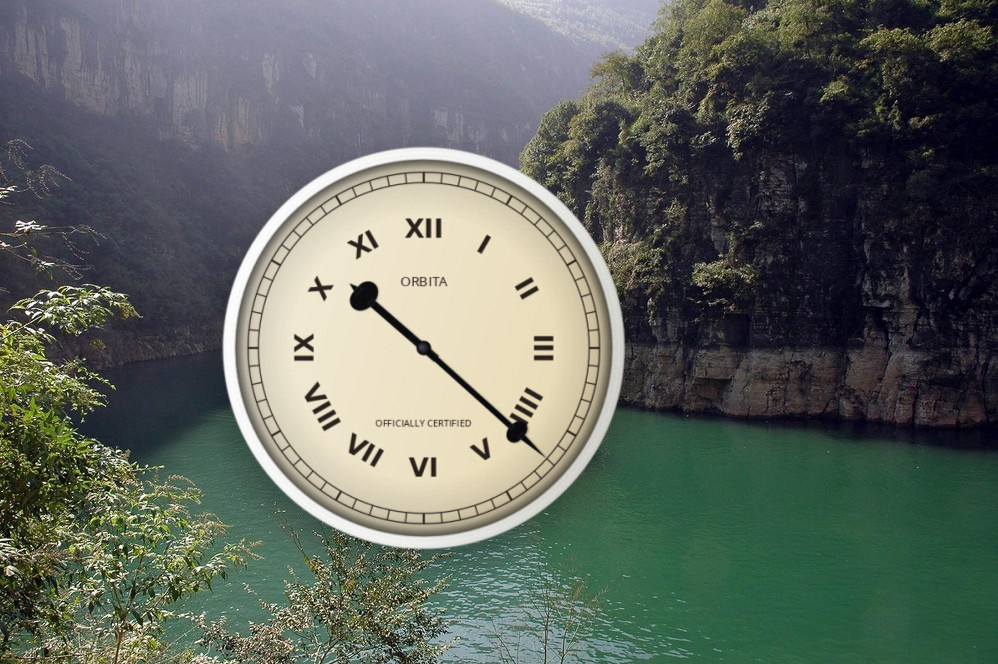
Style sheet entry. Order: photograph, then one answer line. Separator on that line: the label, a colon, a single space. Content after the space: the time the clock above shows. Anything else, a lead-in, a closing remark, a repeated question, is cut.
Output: 10:22
